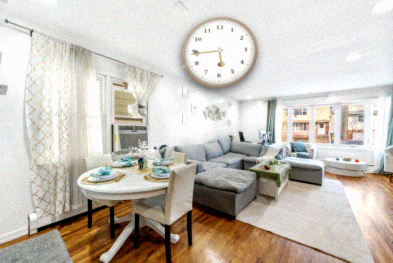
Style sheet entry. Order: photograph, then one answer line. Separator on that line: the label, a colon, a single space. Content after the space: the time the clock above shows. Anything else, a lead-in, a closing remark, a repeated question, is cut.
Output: 5:44
